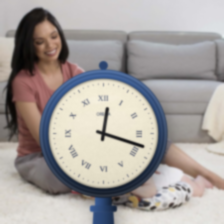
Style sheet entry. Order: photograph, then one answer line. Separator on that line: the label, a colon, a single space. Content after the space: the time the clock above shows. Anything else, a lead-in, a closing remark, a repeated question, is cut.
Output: 12:18
